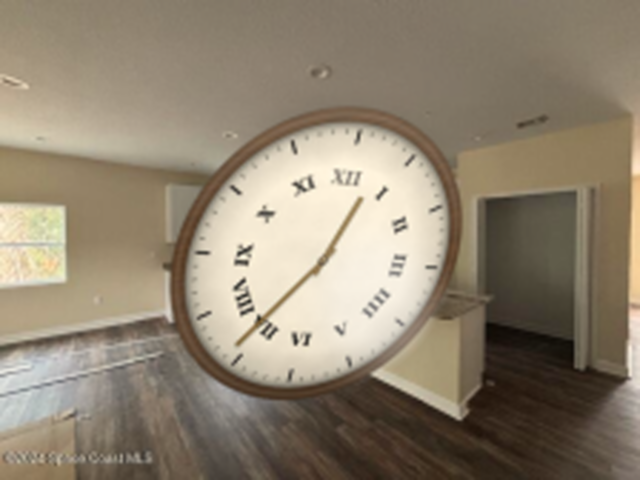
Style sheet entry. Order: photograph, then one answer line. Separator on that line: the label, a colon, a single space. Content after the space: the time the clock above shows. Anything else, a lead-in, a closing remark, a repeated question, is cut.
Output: 12:36
